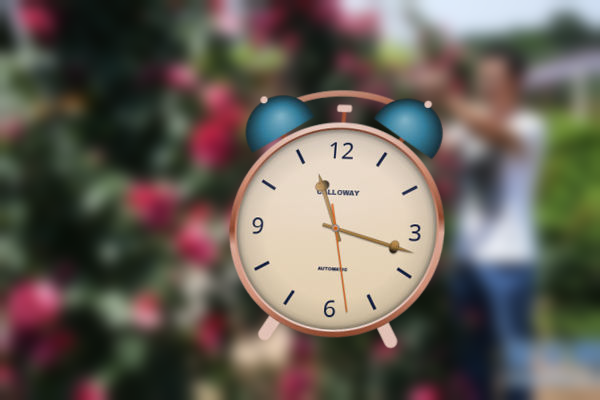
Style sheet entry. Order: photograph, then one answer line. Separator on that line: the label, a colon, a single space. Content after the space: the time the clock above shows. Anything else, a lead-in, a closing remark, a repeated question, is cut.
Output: 11:17:28
